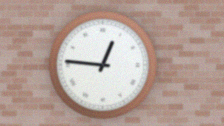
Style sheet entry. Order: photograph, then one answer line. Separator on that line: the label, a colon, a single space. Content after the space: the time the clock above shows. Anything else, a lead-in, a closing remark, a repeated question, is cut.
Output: 12:46
